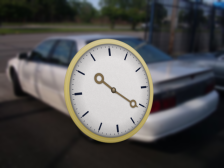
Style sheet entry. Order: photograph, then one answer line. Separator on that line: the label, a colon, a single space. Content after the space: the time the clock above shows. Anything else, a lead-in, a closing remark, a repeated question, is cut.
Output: 10:21
